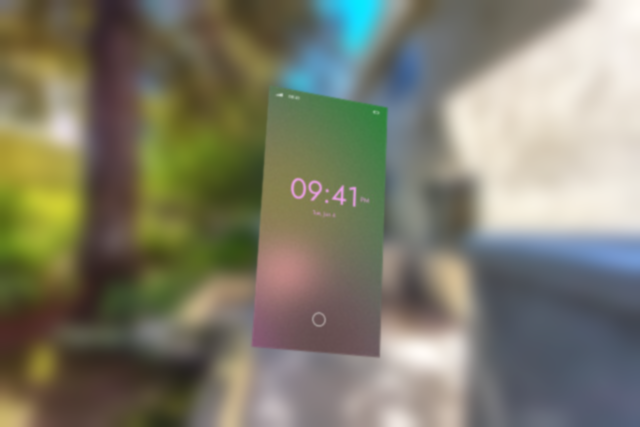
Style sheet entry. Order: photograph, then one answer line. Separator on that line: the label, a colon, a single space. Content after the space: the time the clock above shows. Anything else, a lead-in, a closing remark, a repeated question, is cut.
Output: 9:41
